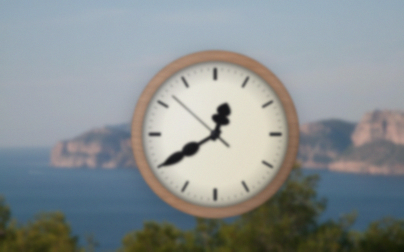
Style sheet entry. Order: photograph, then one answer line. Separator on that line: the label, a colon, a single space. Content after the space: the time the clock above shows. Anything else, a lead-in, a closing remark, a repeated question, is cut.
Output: 12:39:52
